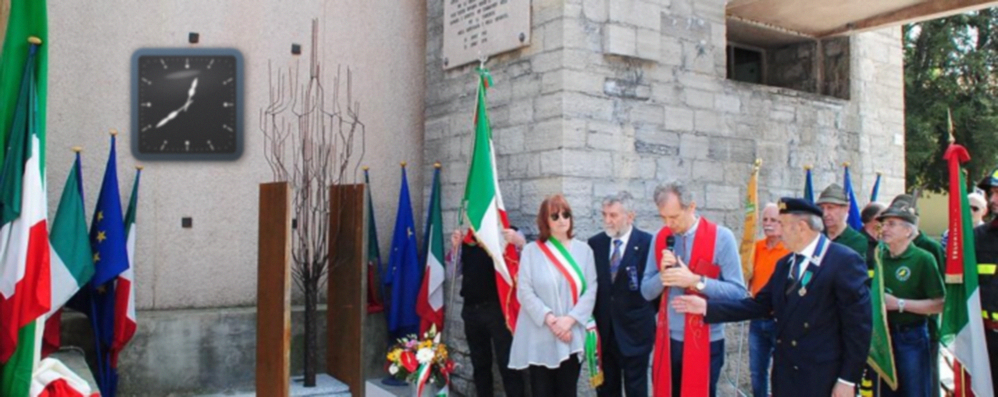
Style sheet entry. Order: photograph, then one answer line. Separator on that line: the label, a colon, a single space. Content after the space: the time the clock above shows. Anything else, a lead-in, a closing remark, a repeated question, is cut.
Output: 12:39
